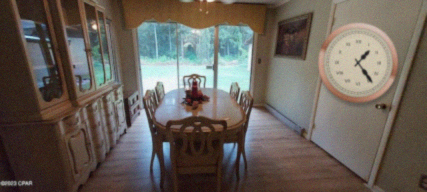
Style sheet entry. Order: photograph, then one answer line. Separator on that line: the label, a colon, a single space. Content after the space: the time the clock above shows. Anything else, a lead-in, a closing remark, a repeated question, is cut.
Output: 1:24
